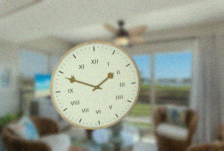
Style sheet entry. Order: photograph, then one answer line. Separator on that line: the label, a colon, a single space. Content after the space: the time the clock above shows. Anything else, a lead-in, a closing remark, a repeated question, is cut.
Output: 1:49
